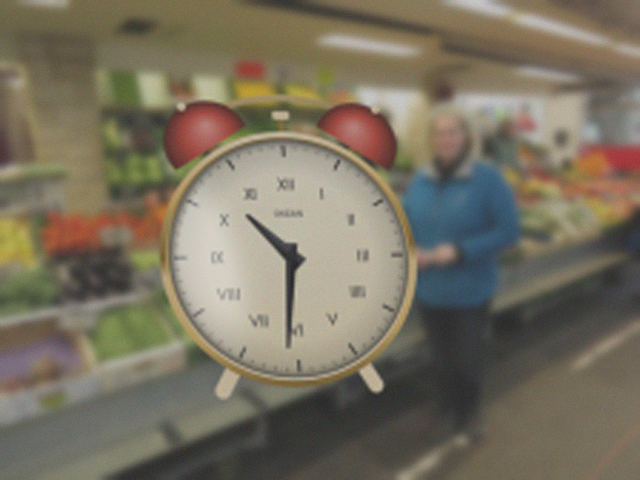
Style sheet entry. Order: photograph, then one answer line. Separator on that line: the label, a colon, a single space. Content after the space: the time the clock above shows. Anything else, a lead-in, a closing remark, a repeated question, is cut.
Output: 10:31
